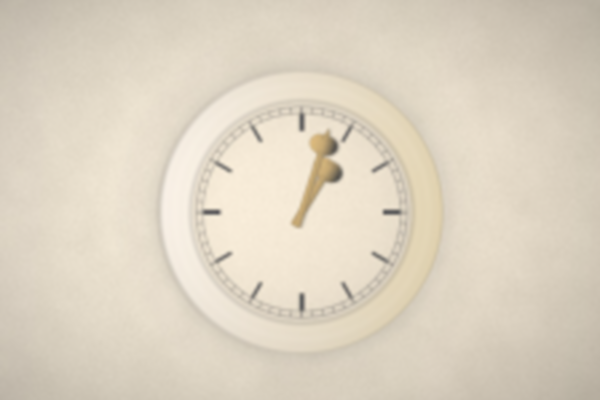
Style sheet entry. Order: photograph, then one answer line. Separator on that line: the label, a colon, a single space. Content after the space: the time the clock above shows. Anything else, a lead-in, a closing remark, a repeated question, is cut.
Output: 1:03
